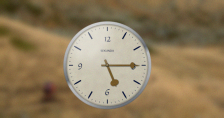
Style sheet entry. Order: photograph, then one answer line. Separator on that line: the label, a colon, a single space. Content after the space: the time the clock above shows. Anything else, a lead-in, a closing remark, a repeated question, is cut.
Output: 5:15
